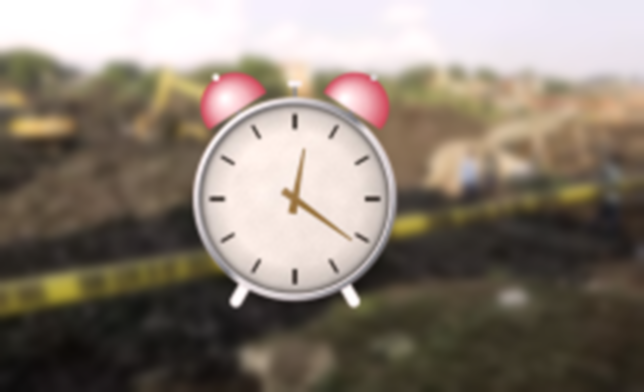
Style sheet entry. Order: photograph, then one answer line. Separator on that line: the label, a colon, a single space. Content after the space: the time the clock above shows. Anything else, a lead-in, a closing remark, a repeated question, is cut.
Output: 12:21
